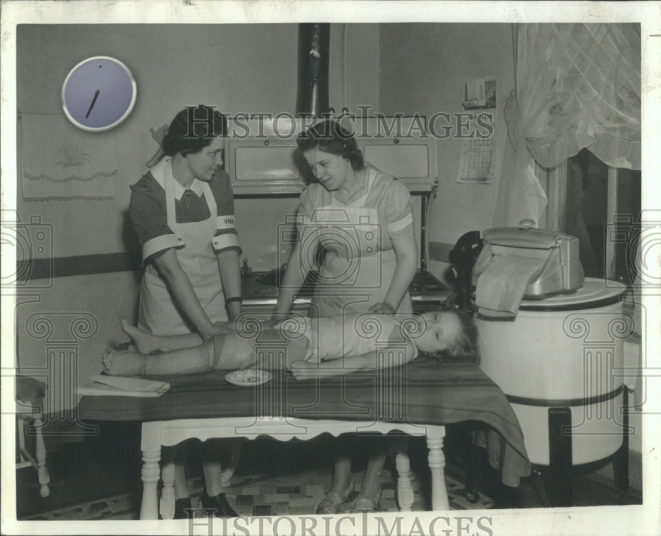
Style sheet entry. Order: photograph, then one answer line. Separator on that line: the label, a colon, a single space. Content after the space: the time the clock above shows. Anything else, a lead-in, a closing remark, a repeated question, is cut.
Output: 6:33
